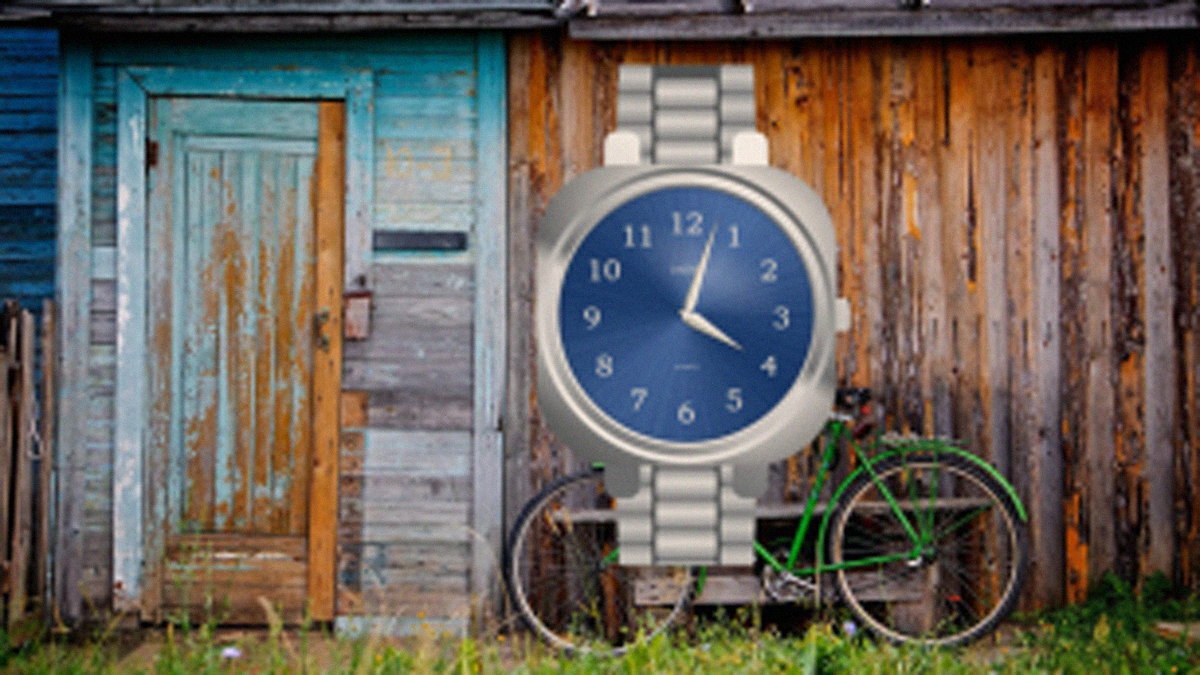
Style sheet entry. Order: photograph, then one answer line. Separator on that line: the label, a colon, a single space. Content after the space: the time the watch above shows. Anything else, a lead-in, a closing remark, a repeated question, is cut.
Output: 4:03
